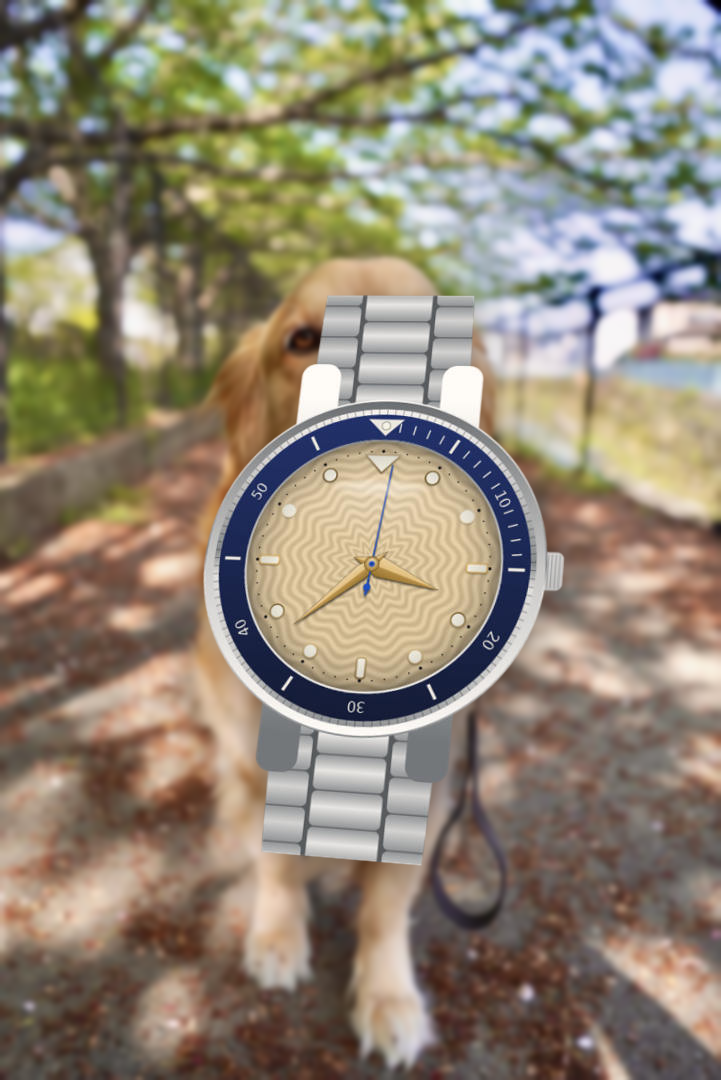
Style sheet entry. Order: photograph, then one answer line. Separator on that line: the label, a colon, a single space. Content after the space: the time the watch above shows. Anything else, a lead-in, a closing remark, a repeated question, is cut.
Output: 3:38:01
